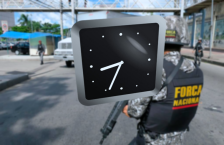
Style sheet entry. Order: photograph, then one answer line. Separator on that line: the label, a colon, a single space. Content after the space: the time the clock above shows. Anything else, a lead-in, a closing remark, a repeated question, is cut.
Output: 8:34
